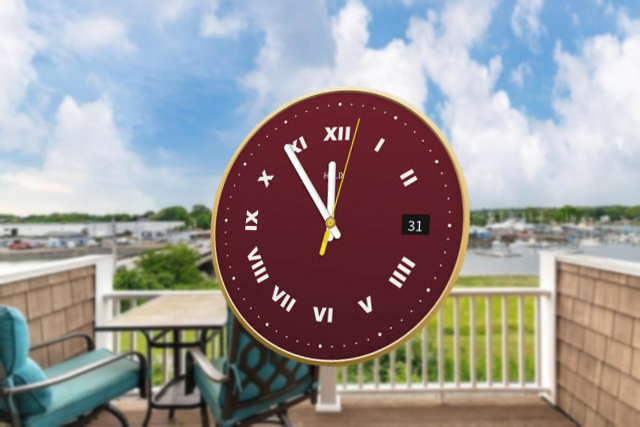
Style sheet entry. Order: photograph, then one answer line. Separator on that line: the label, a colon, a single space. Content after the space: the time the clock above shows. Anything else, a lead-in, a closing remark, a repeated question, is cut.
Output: 11:54:02
